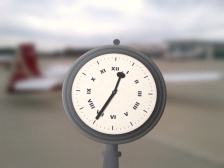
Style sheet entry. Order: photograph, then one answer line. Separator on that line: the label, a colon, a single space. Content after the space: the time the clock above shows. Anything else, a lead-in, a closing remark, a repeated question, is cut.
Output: 12:35
